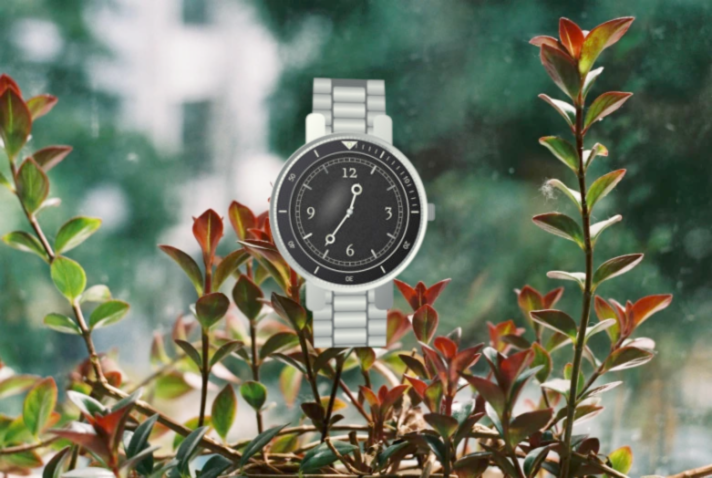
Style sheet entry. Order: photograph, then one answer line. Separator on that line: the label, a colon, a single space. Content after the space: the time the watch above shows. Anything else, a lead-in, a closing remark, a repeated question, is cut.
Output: 12:36
